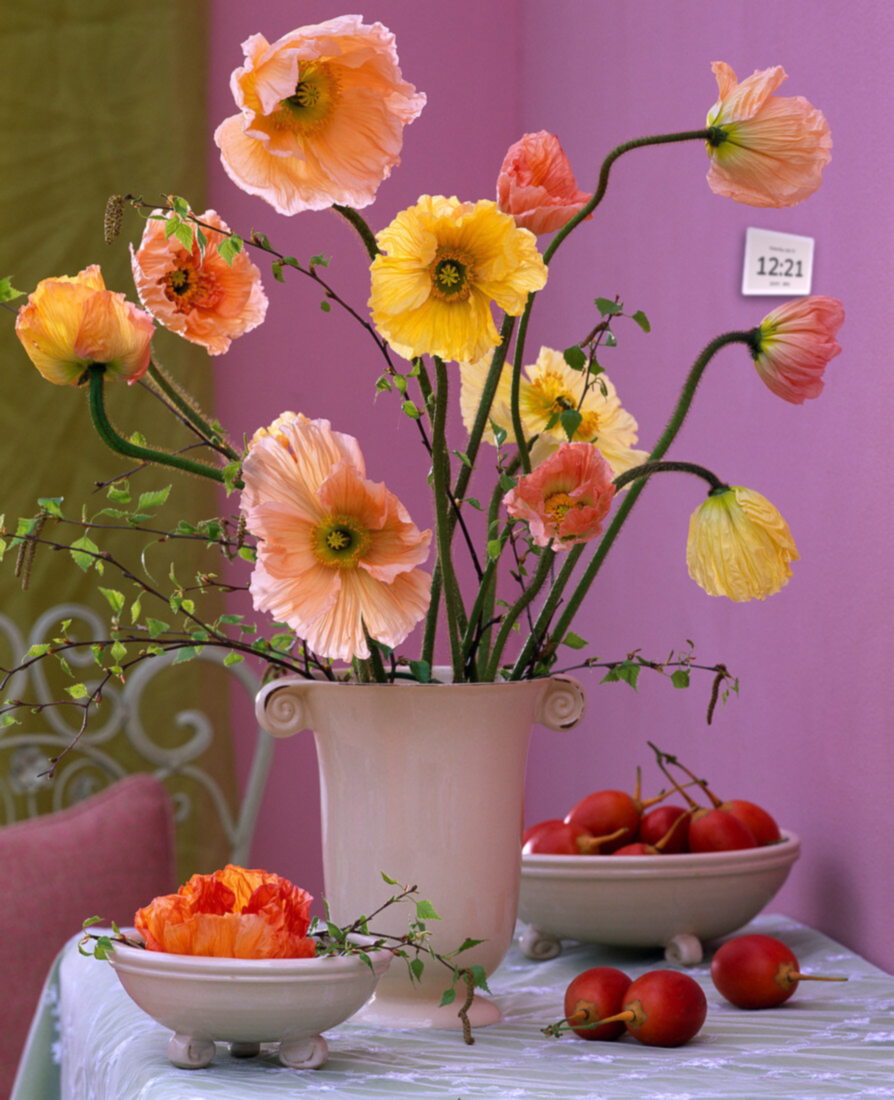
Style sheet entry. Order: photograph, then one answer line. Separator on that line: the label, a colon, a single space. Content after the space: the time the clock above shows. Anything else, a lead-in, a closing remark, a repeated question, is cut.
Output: 12:21
